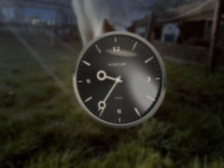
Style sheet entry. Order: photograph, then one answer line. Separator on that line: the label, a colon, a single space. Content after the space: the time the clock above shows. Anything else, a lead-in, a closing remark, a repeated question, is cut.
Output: 9:36
